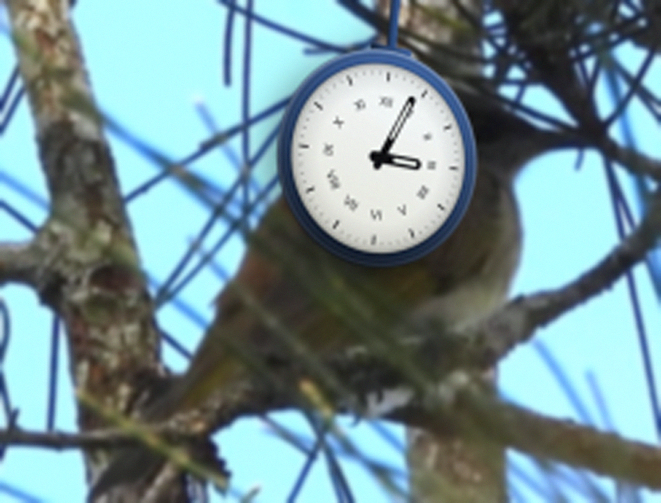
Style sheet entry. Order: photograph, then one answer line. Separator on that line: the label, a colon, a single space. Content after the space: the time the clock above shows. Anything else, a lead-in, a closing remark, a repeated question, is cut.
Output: 3:04
